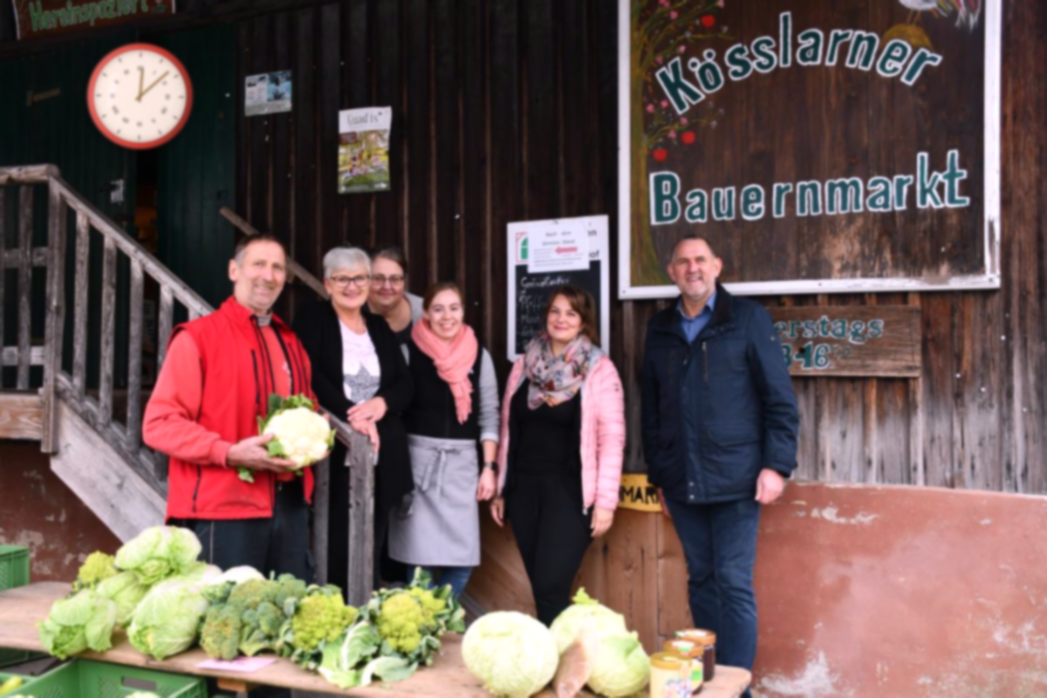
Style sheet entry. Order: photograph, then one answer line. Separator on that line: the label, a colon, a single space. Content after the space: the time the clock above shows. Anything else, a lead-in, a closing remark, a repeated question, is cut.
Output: 12:08
